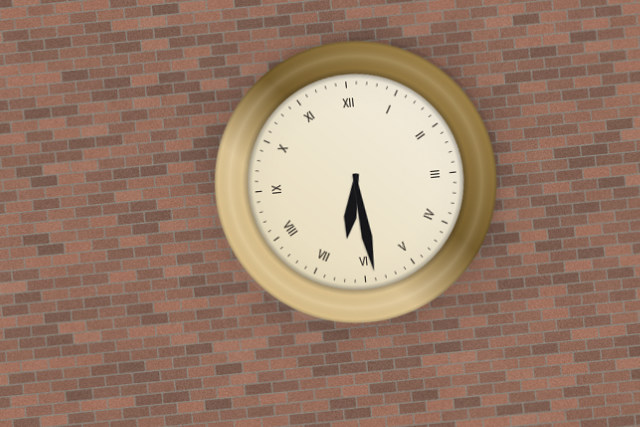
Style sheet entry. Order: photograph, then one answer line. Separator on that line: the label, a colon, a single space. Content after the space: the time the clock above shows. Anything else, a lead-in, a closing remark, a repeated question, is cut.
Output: 6:29
